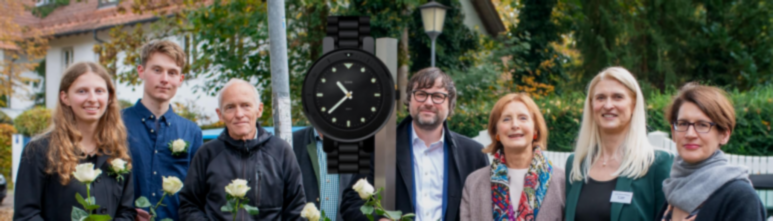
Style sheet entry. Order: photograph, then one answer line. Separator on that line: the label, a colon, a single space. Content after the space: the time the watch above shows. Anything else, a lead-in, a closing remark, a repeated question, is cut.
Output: 10:38
